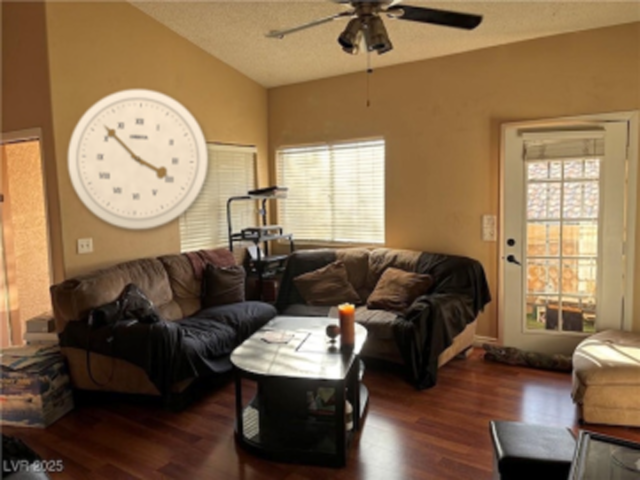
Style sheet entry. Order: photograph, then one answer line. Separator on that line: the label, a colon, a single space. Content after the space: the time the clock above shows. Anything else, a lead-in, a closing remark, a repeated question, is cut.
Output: 3:52
